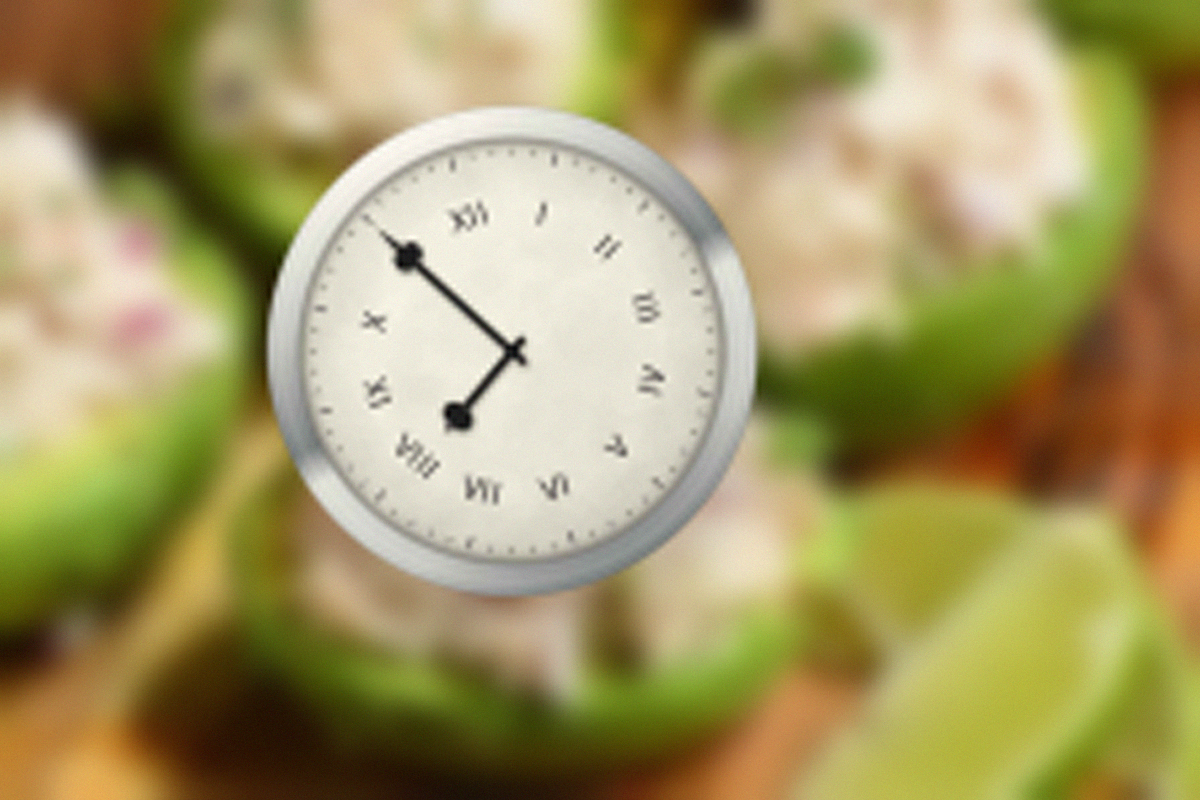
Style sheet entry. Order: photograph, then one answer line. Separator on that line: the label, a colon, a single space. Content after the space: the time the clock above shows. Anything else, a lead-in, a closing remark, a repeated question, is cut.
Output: 7:55
